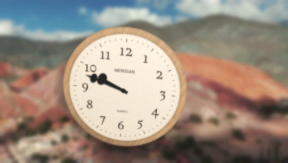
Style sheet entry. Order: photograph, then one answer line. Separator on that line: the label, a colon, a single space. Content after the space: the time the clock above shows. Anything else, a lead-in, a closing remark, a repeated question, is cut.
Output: 9:48
